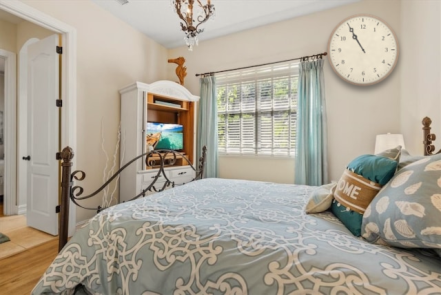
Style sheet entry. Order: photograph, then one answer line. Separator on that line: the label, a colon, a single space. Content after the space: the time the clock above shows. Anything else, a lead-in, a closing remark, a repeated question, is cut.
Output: 10:55
